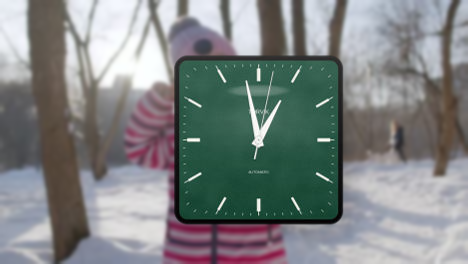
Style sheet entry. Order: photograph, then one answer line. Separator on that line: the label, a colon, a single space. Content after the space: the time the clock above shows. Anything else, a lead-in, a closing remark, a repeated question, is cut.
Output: 12:58:02
